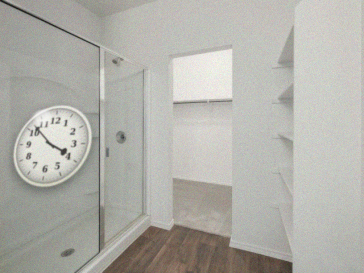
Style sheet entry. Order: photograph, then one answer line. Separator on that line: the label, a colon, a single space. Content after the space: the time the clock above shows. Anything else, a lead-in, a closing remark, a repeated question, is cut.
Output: 3:52
